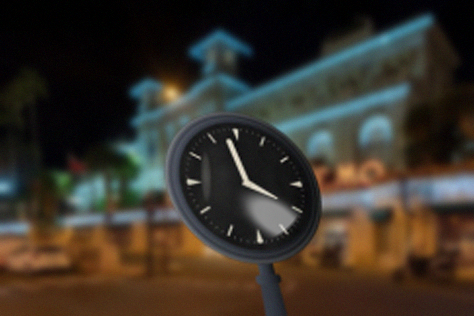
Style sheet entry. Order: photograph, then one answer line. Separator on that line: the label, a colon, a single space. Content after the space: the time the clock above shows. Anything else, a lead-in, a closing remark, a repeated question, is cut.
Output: 3:58
